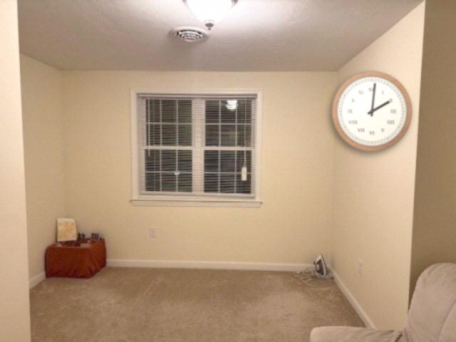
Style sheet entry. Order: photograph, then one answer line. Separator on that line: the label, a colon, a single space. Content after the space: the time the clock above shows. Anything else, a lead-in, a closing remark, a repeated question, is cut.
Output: 2:01
